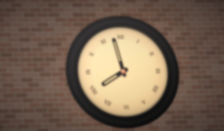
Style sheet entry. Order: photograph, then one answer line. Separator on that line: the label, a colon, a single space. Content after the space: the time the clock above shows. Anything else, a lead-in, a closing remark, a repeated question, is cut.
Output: 7:58
